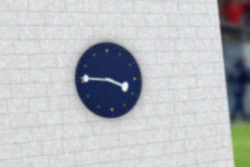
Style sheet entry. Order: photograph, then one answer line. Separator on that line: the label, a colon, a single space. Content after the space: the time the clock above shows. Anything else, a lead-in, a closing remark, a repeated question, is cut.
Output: 3:46
